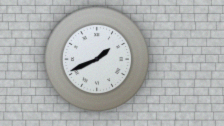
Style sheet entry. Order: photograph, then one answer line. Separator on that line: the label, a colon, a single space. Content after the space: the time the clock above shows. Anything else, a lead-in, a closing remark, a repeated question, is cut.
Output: 1:41
